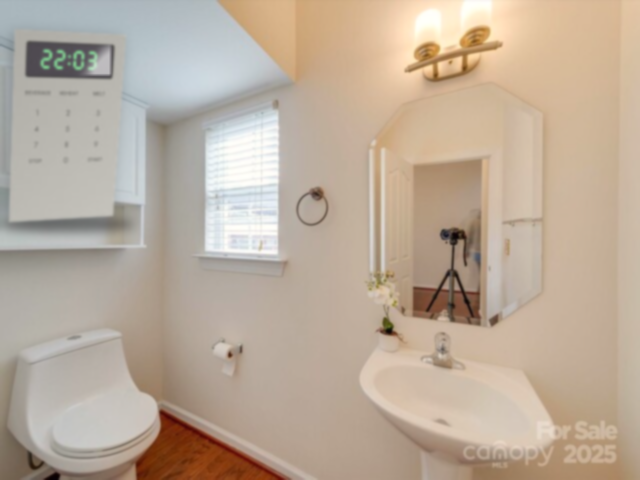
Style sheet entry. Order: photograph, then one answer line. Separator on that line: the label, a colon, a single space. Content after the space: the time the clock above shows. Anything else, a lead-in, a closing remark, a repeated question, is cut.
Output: 22:03
